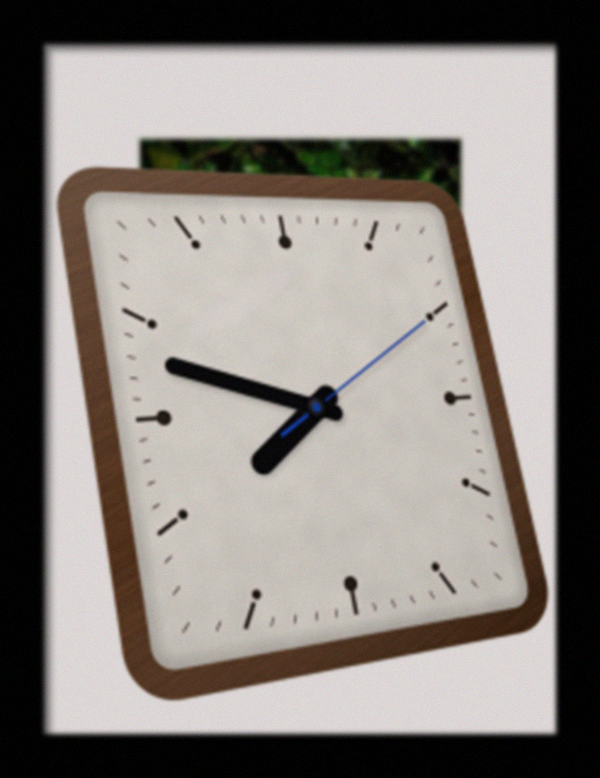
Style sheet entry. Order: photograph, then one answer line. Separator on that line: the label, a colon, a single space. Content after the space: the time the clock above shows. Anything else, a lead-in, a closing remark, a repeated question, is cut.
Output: 7:48:10
